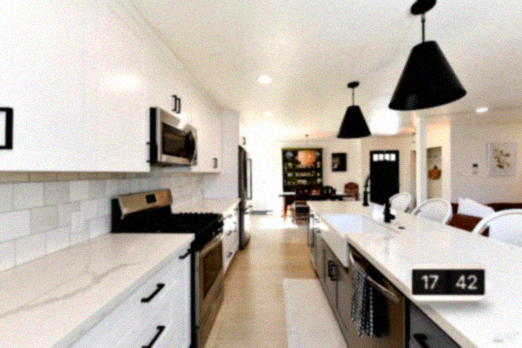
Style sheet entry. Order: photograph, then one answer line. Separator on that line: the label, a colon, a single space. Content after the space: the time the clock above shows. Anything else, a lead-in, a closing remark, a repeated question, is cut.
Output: 17:42
